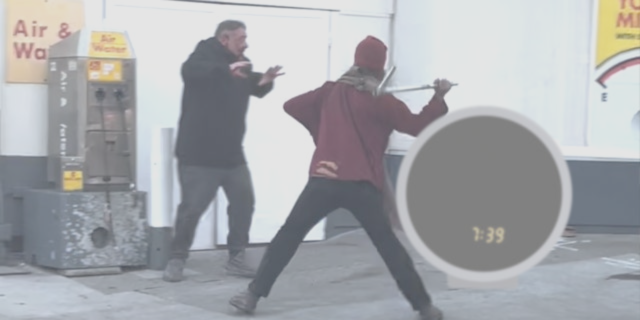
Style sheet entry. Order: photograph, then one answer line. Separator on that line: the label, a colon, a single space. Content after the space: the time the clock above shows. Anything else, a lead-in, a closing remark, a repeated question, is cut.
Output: 7:39
